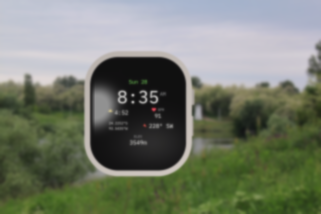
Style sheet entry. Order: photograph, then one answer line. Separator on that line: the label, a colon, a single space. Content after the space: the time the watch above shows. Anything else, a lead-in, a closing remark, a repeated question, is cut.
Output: 8:35
